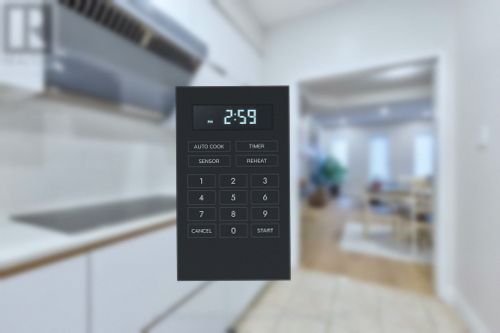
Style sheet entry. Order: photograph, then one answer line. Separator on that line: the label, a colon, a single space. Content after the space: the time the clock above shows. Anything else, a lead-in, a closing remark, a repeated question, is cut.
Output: 2:59
